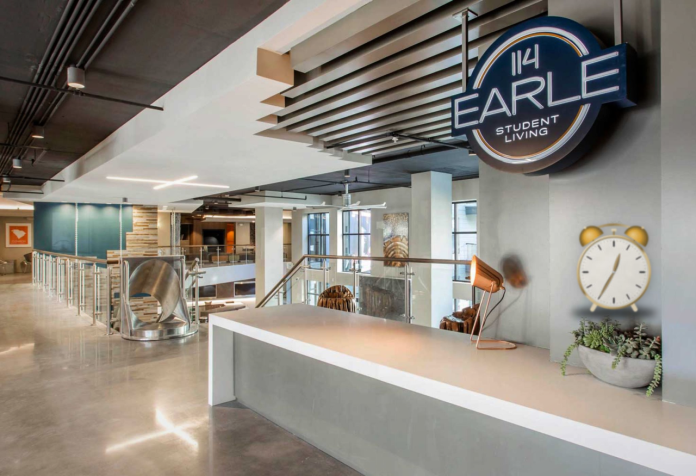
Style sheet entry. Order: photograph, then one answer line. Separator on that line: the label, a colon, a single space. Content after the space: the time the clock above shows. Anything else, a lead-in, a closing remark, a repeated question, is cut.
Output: 12:35
